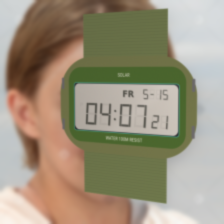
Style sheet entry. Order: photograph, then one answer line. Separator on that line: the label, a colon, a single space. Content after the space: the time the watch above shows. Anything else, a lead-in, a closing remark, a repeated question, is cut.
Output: 4:07:21
